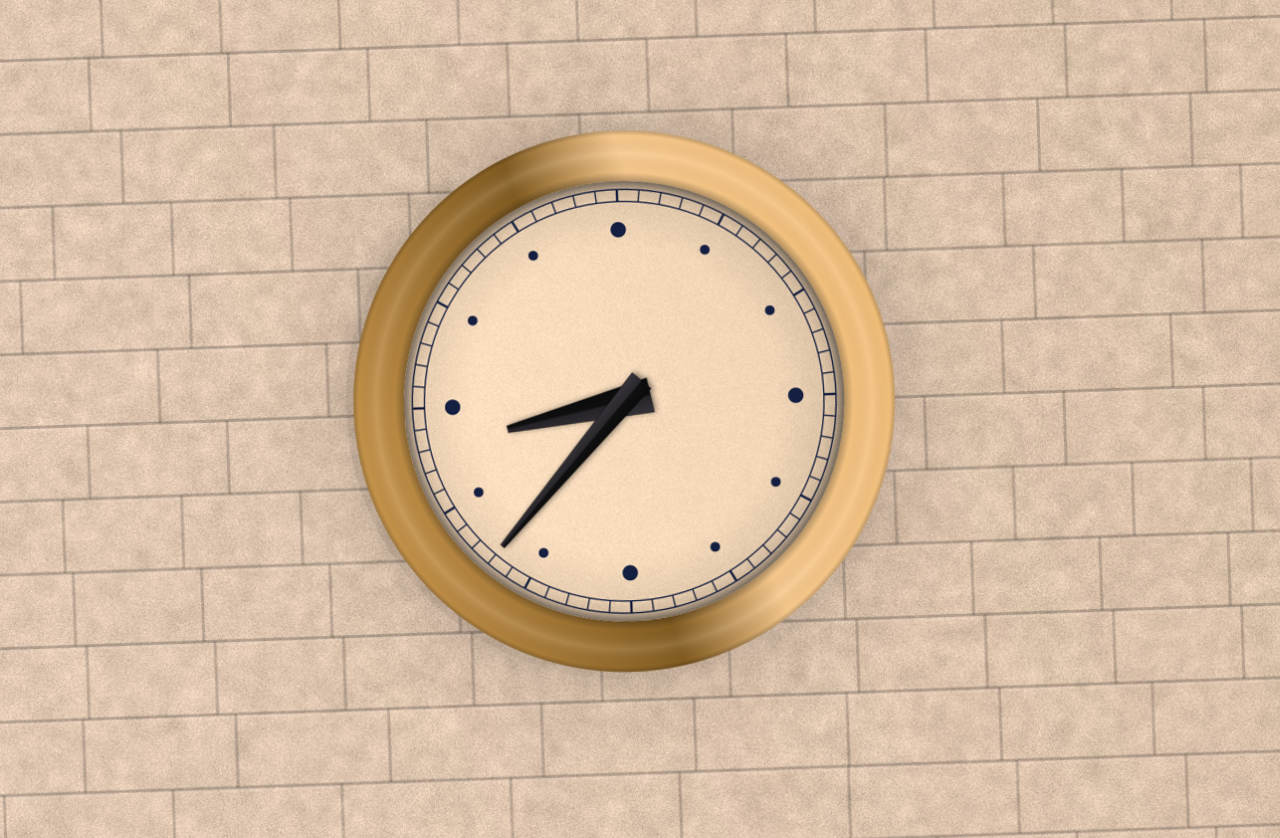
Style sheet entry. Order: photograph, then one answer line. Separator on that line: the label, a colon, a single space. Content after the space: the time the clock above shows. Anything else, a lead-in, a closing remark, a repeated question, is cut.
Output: 8:37
